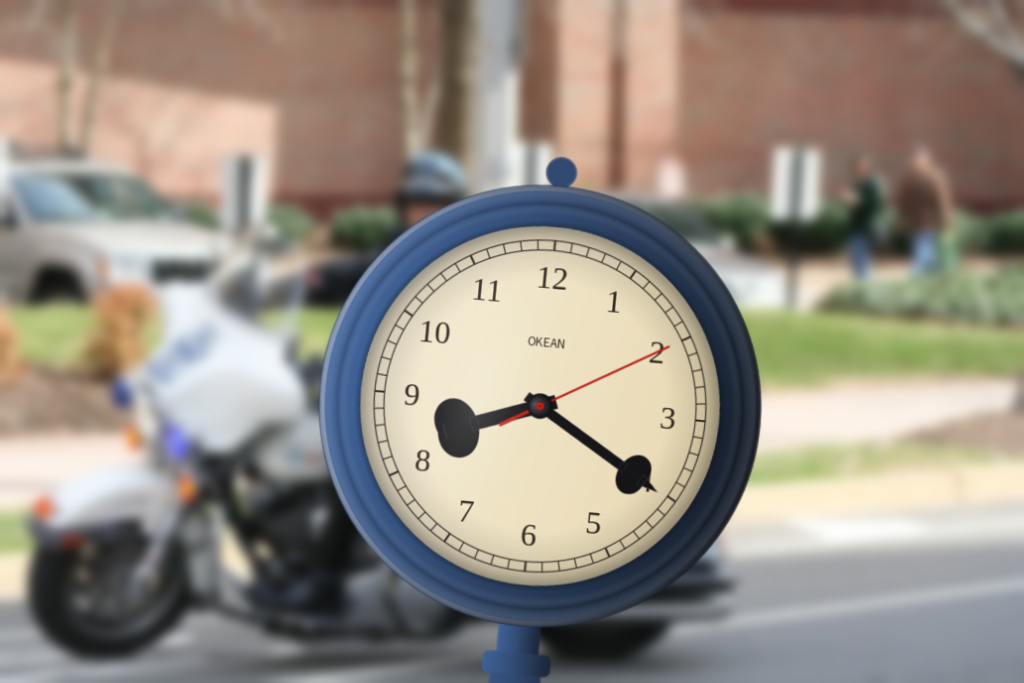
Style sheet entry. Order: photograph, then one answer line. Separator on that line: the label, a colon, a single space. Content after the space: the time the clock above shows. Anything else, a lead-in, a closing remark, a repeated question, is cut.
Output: 8:20:10
